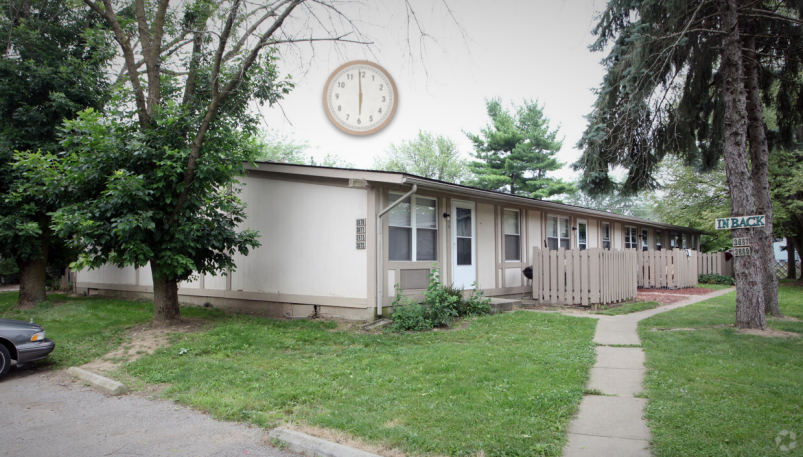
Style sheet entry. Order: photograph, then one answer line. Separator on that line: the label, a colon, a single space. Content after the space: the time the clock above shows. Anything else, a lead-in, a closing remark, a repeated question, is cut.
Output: 5:59
